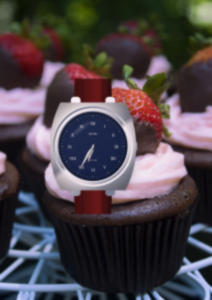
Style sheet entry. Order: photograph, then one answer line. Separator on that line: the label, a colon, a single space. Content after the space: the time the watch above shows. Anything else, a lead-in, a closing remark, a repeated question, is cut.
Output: 6:35
